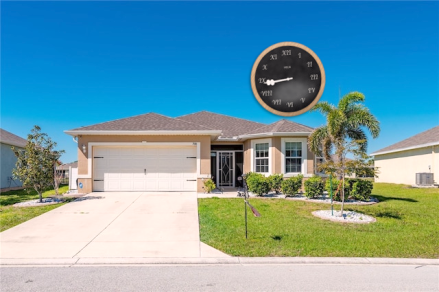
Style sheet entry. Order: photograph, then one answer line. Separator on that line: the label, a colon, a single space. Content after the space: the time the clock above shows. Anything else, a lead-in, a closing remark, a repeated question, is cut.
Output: 8:44
